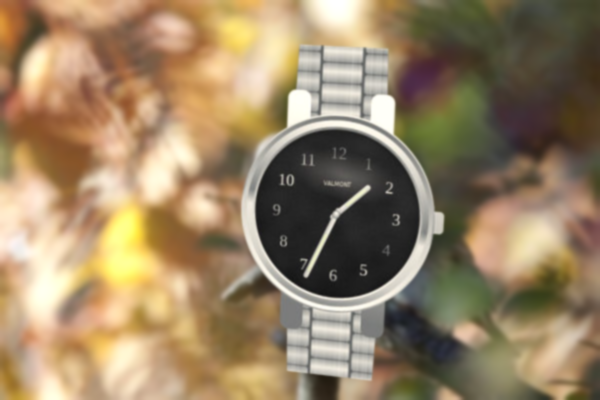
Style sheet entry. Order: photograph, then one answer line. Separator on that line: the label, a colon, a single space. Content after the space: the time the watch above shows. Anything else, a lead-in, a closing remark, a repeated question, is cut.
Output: 1:34
